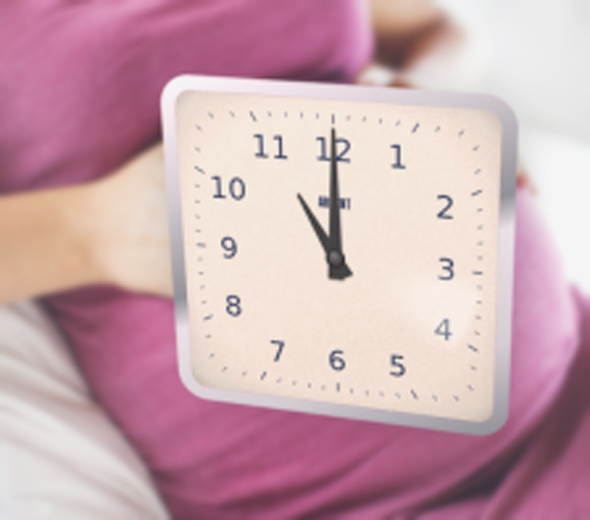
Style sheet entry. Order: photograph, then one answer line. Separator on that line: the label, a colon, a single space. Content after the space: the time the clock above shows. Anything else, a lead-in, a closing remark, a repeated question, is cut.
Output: 11:00
